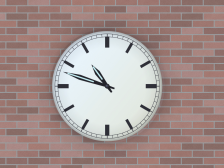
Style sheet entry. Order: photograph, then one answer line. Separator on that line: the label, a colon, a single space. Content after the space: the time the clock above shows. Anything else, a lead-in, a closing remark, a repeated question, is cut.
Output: 10:48
